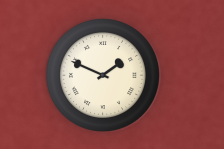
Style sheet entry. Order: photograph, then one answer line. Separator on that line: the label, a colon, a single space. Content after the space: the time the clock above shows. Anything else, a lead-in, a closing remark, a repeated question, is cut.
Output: 1:49
